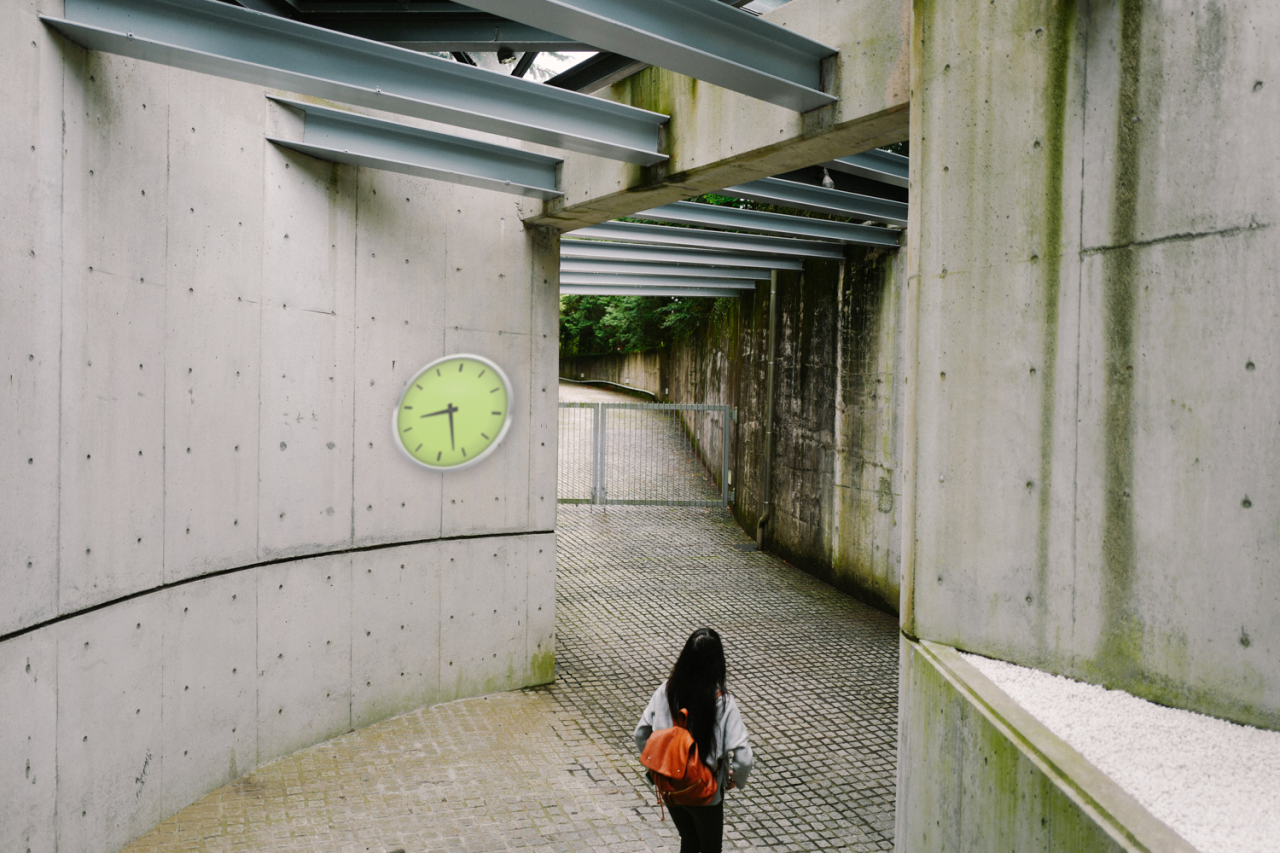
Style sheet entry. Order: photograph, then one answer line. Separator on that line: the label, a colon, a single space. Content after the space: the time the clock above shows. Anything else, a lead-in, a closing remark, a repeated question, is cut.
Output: 8:27
